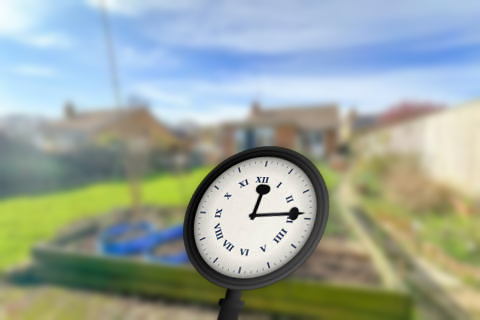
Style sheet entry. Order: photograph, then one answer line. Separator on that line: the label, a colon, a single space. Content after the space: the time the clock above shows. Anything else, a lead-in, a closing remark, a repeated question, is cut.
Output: 12:14
